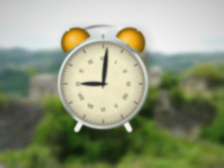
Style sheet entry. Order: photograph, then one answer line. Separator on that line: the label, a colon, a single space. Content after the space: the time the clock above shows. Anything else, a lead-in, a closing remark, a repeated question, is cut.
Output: 9:01
